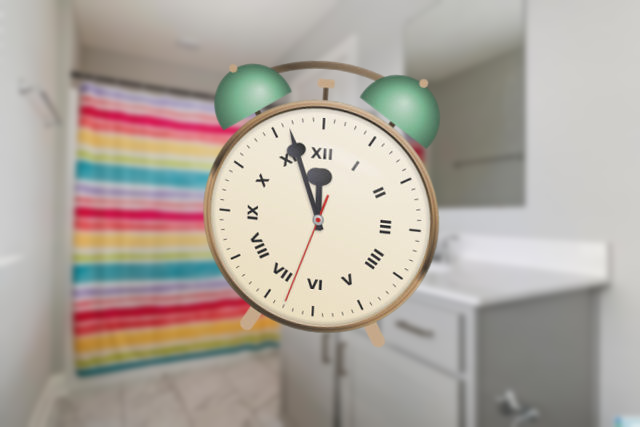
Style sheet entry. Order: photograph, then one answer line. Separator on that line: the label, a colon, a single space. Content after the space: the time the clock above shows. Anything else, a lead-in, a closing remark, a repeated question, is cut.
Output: 11:56:33
